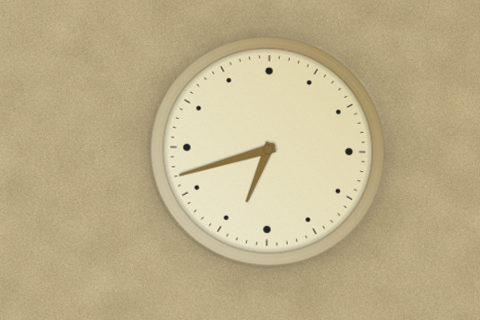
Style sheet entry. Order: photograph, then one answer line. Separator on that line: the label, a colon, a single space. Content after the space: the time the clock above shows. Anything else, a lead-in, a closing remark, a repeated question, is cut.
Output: 6:42
